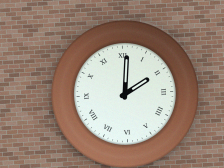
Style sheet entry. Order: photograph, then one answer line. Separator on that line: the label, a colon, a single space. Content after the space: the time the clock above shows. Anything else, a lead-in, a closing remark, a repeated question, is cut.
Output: 2:01
